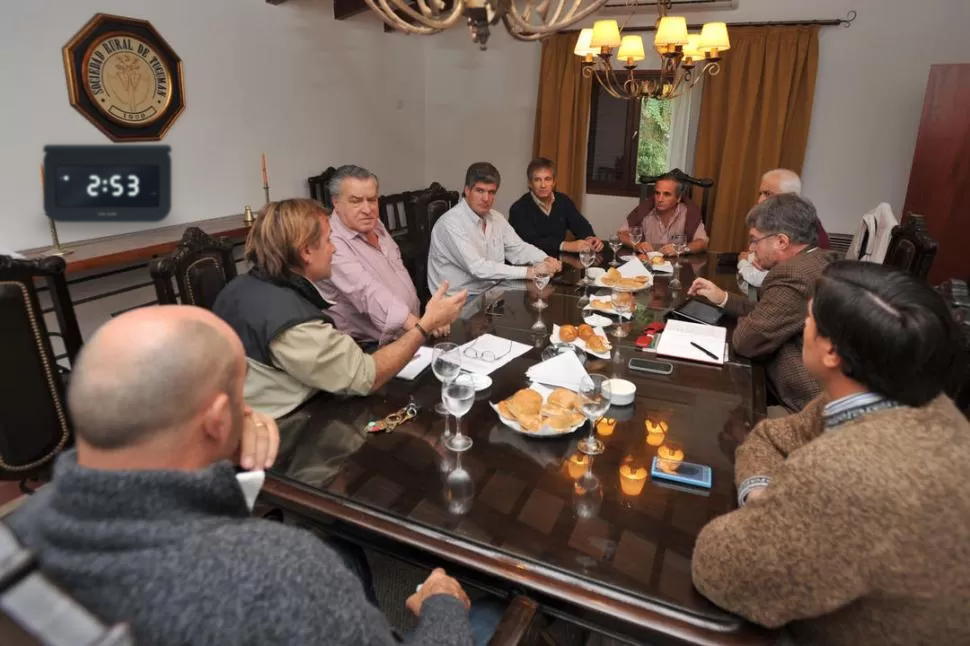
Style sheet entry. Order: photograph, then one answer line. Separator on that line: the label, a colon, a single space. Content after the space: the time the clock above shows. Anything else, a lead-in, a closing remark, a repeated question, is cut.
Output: 2:53
